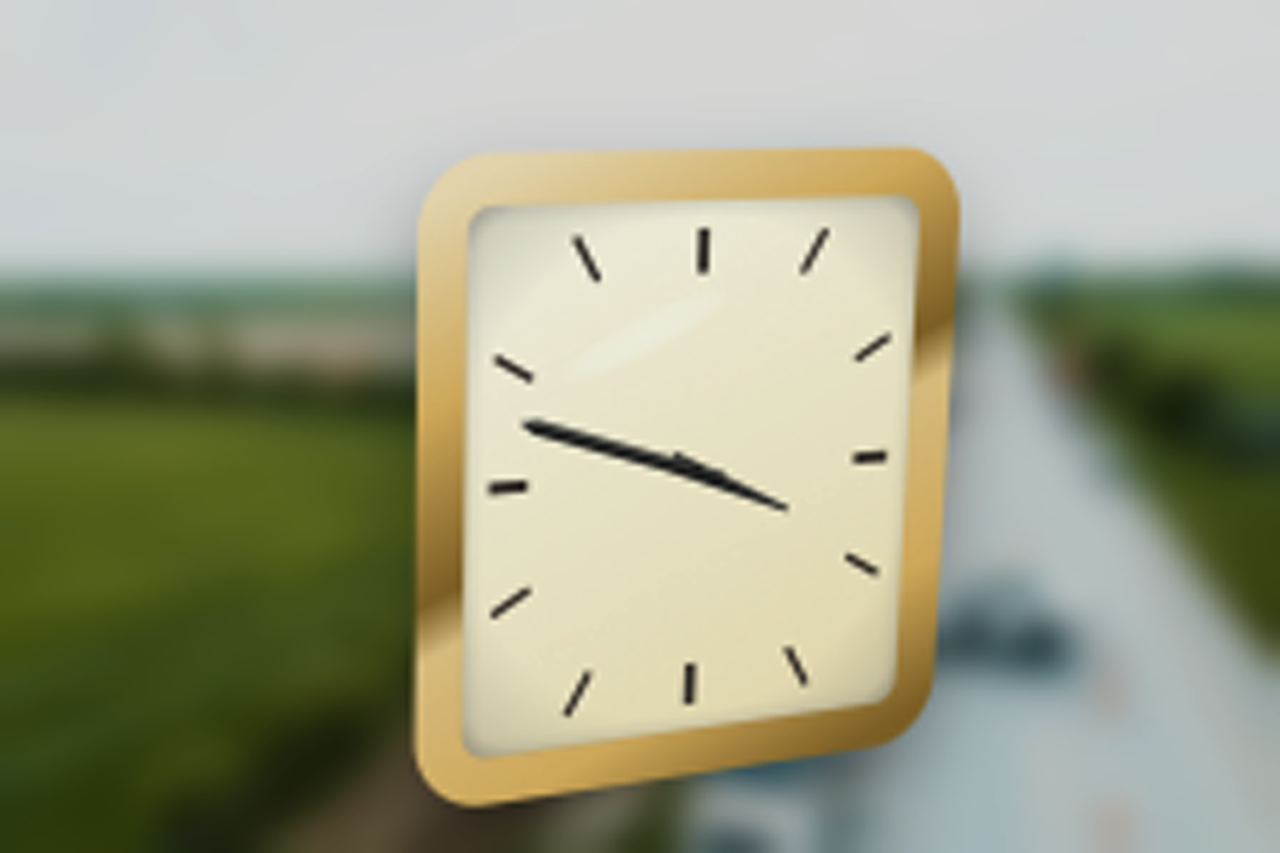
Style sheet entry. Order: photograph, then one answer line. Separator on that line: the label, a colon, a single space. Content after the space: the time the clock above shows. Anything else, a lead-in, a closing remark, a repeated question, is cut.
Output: 3:48
